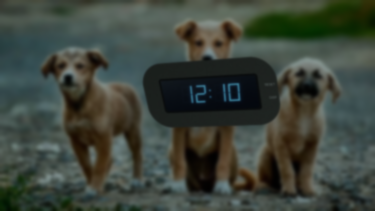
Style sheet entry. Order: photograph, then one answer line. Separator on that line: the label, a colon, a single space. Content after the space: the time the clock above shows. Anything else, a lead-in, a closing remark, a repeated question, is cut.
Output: 12:10
